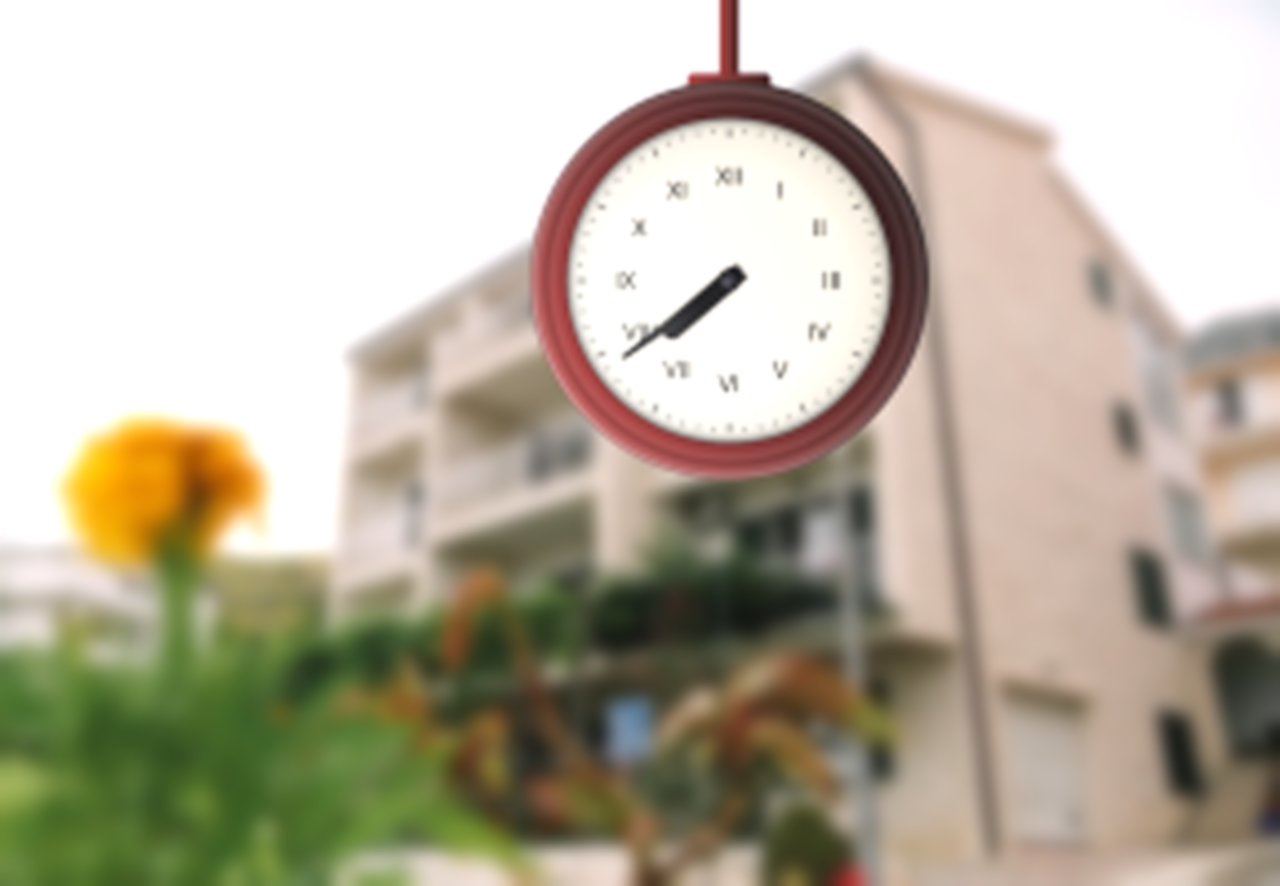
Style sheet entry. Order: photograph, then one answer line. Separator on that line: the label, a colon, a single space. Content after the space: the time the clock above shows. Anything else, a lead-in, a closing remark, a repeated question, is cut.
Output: 7:39
